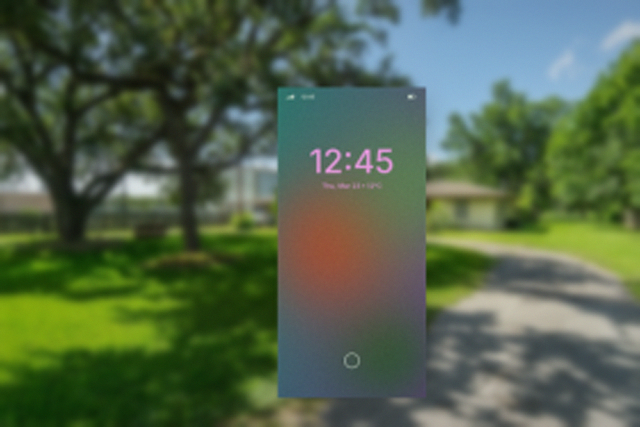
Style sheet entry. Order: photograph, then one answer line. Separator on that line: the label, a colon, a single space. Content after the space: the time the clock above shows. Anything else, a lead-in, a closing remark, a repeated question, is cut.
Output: 12:45
